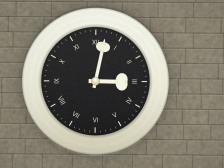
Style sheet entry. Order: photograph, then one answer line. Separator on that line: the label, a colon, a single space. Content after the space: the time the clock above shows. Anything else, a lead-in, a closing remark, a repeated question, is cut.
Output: 3:02
